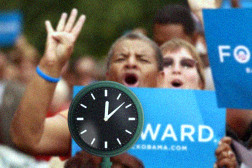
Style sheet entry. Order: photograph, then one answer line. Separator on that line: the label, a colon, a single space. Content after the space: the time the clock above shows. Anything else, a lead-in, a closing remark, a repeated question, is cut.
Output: 12:08
